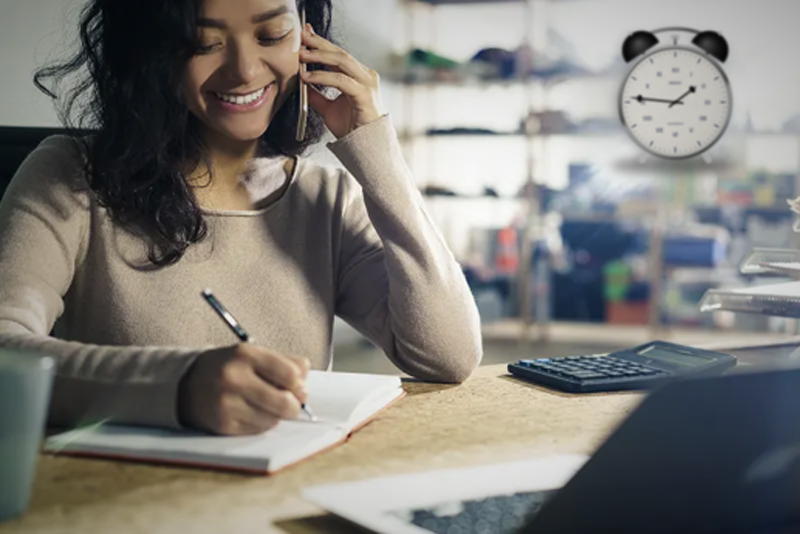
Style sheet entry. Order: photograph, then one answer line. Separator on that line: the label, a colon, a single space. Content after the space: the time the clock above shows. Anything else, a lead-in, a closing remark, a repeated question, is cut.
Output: 1:46
